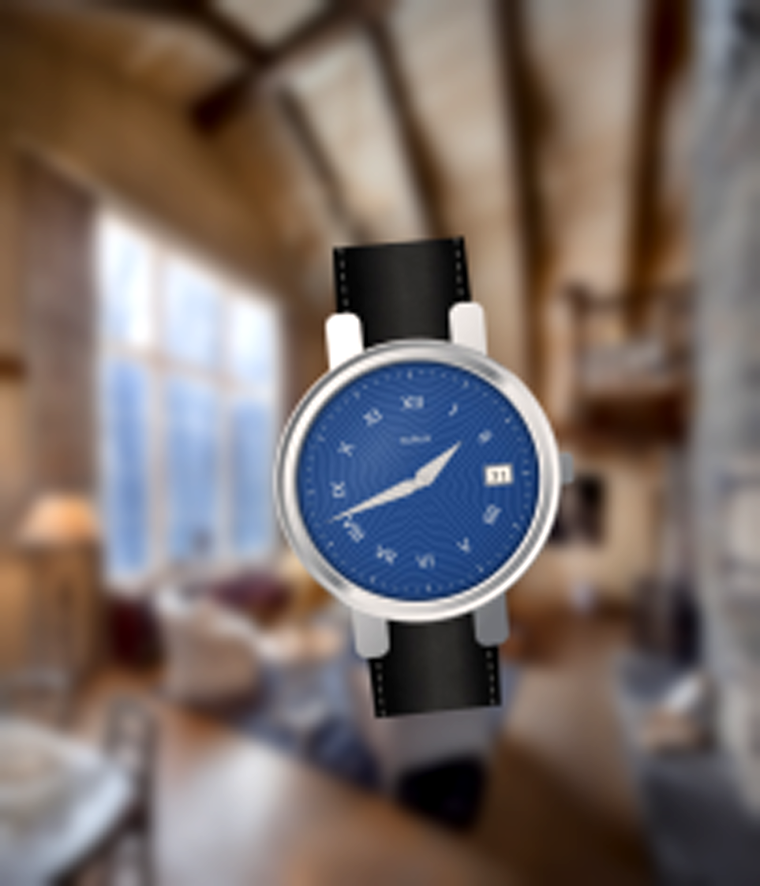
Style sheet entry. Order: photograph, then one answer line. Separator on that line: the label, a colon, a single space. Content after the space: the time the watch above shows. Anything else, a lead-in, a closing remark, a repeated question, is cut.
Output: 1:42
